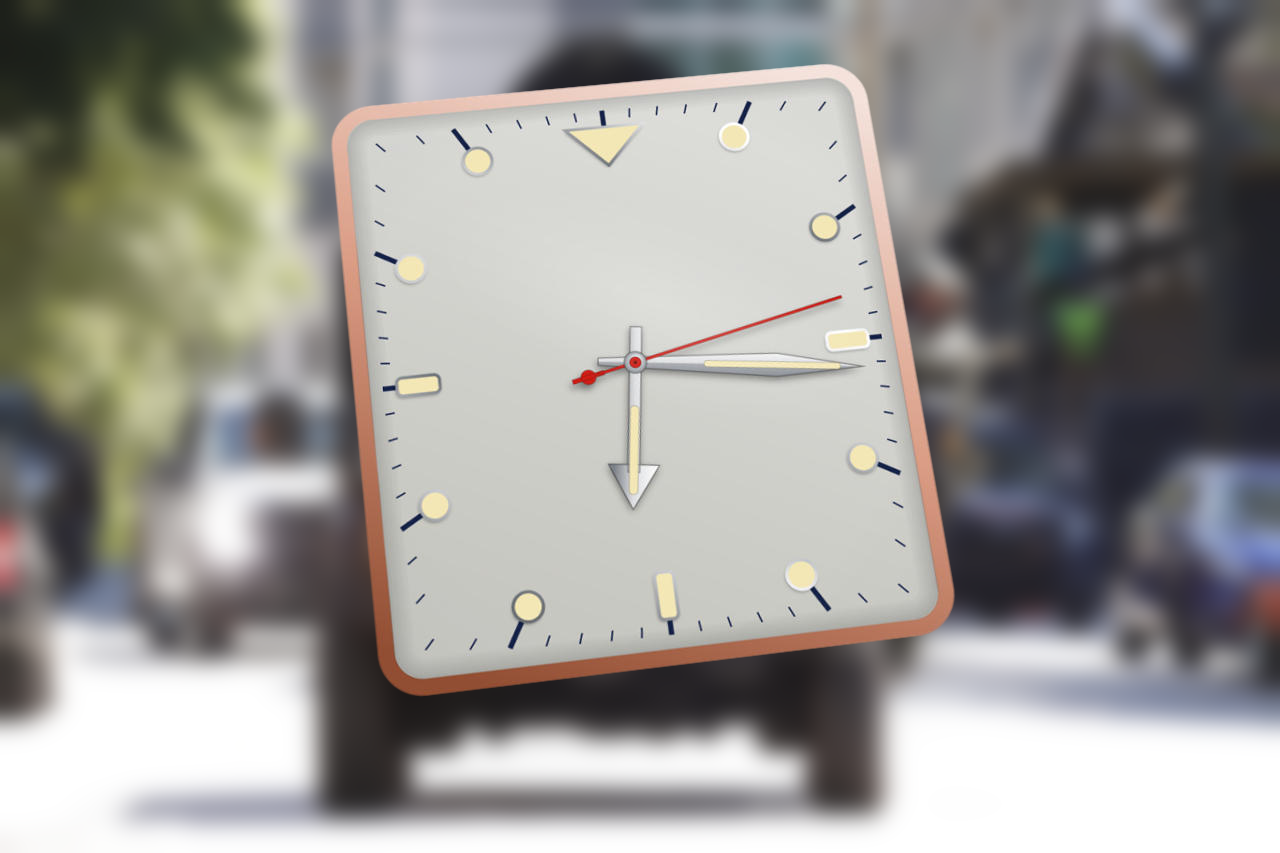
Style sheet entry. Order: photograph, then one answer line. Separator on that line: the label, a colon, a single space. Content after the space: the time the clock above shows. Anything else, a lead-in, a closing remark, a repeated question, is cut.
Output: 6:16:13
